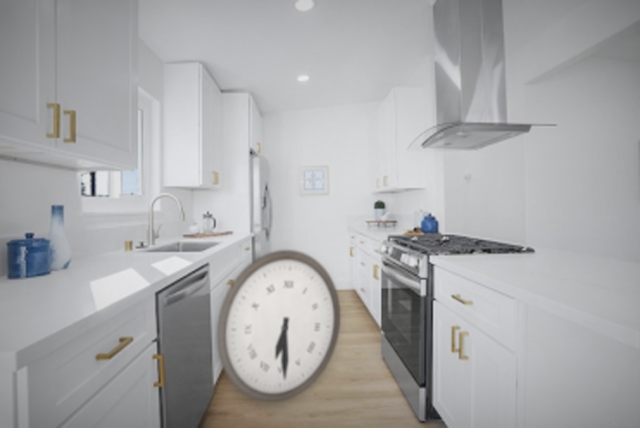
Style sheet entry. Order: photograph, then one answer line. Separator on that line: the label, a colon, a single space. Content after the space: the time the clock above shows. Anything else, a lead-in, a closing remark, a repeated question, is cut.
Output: 6:29
